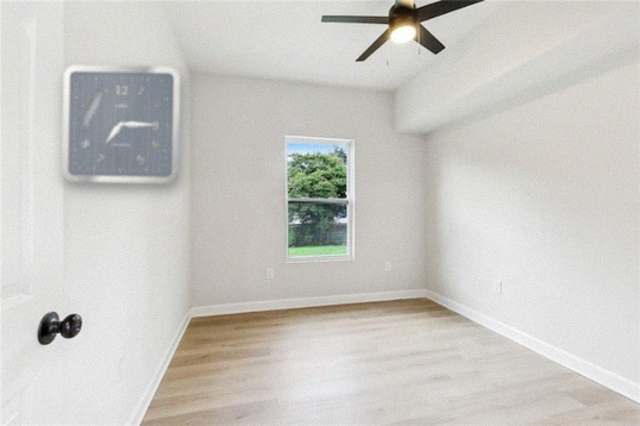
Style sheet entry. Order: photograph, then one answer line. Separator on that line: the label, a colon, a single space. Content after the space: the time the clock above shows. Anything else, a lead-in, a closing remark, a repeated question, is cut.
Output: 7:15
